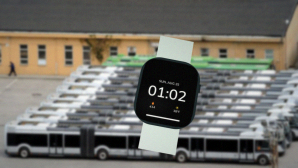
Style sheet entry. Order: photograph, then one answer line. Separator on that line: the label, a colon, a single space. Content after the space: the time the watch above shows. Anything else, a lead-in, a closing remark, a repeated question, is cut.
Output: 1:02
